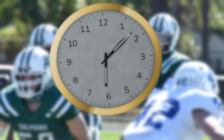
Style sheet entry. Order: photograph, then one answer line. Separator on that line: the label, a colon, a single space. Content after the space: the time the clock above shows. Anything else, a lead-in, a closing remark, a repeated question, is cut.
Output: 6:08
